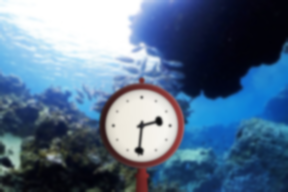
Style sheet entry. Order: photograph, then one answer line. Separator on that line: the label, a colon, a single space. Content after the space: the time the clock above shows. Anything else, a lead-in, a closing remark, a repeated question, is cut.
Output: 2:31
